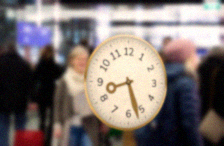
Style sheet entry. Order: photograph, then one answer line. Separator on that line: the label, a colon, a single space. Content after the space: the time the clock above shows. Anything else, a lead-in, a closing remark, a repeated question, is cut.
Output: 8:27
